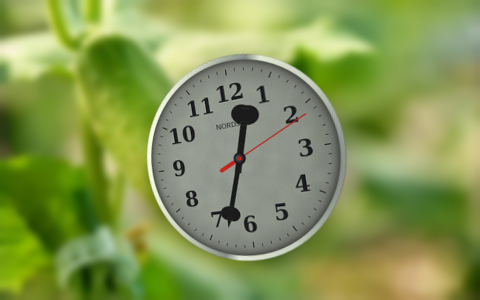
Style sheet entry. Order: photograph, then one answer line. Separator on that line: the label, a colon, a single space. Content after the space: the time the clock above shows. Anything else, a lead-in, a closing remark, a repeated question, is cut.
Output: 12:33:11
